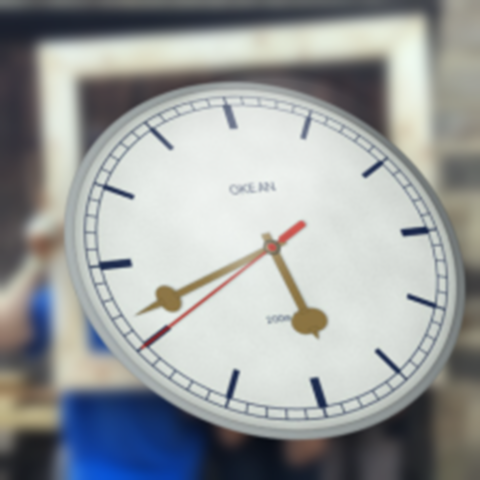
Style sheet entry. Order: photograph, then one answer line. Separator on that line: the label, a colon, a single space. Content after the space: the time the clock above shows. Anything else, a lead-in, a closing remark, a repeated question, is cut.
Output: 5:41:40
